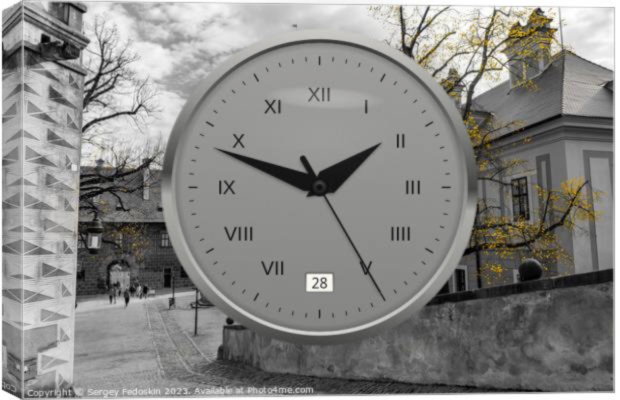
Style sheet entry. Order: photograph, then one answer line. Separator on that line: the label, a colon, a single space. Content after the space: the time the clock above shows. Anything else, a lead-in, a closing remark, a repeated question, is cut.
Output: 1:48:25
